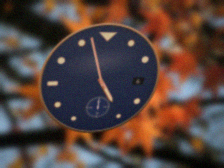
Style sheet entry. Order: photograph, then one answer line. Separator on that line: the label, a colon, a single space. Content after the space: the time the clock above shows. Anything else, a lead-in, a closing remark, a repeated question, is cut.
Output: 4:57
